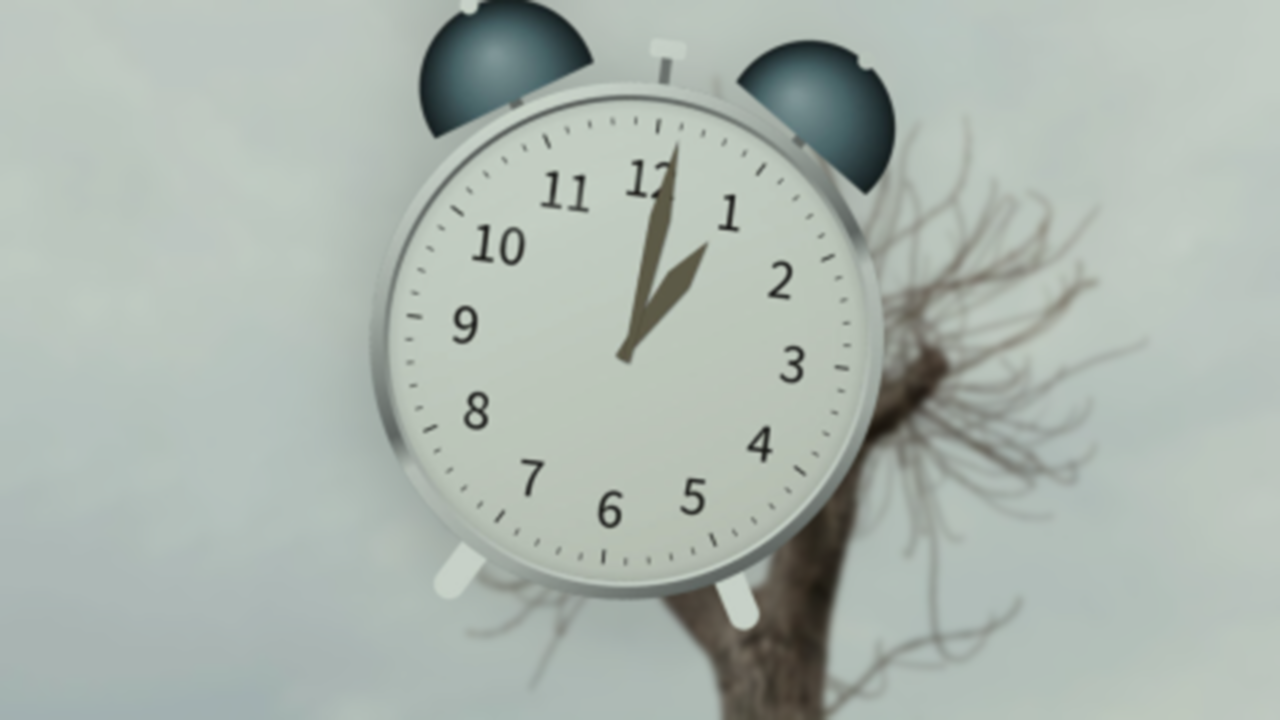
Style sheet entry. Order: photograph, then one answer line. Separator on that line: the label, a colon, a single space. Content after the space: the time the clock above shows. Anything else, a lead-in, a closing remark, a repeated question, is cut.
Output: 1:01
